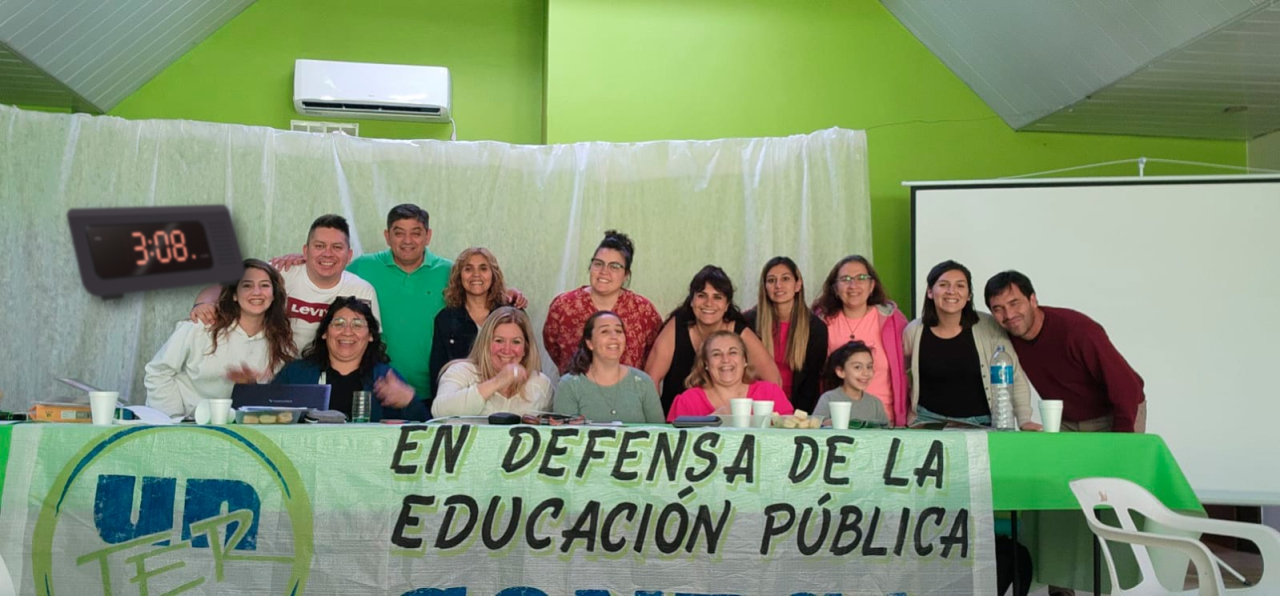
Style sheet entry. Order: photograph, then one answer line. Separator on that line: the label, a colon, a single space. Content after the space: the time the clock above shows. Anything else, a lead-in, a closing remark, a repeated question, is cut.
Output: 3:08
